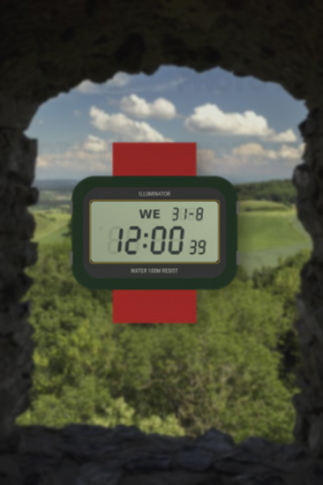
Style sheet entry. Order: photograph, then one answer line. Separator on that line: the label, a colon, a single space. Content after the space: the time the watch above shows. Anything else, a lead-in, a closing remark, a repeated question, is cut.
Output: 12:00:39
